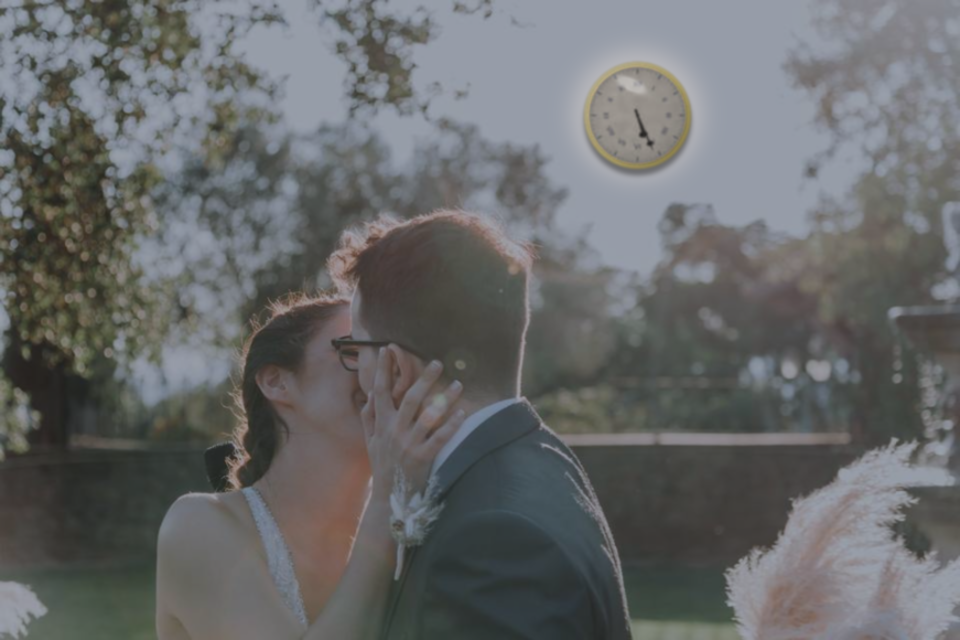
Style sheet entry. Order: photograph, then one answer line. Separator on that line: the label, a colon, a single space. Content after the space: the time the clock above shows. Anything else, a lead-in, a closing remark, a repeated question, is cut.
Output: 5:26
